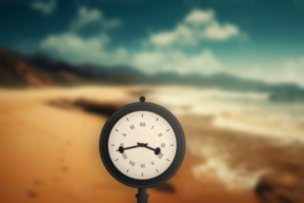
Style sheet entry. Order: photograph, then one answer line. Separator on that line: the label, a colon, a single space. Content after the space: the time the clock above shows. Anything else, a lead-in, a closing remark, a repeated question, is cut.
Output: 3:43
